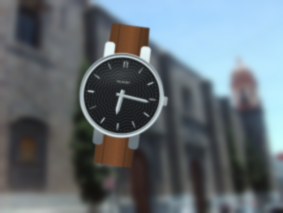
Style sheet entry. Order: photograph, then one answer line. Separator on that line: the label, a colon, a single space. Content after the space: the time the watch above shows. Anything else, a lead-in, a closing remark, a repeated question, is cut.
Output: 6:16
